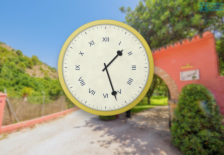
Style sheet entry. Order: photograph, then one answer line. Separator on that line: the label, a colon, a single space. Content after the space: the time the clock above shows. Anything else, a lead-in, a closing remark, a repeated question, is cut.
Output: 1:27
